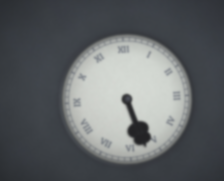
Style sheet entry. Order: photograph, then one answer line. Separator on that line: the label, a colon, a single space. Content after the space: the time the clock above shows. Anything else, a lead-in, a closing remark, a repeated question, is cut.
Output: 5:27
